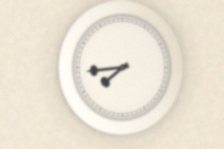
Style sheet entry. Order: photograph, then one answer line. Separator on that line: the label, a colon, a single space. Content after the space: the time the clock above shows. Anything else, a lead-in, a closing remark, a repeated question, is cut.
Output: 7:44
